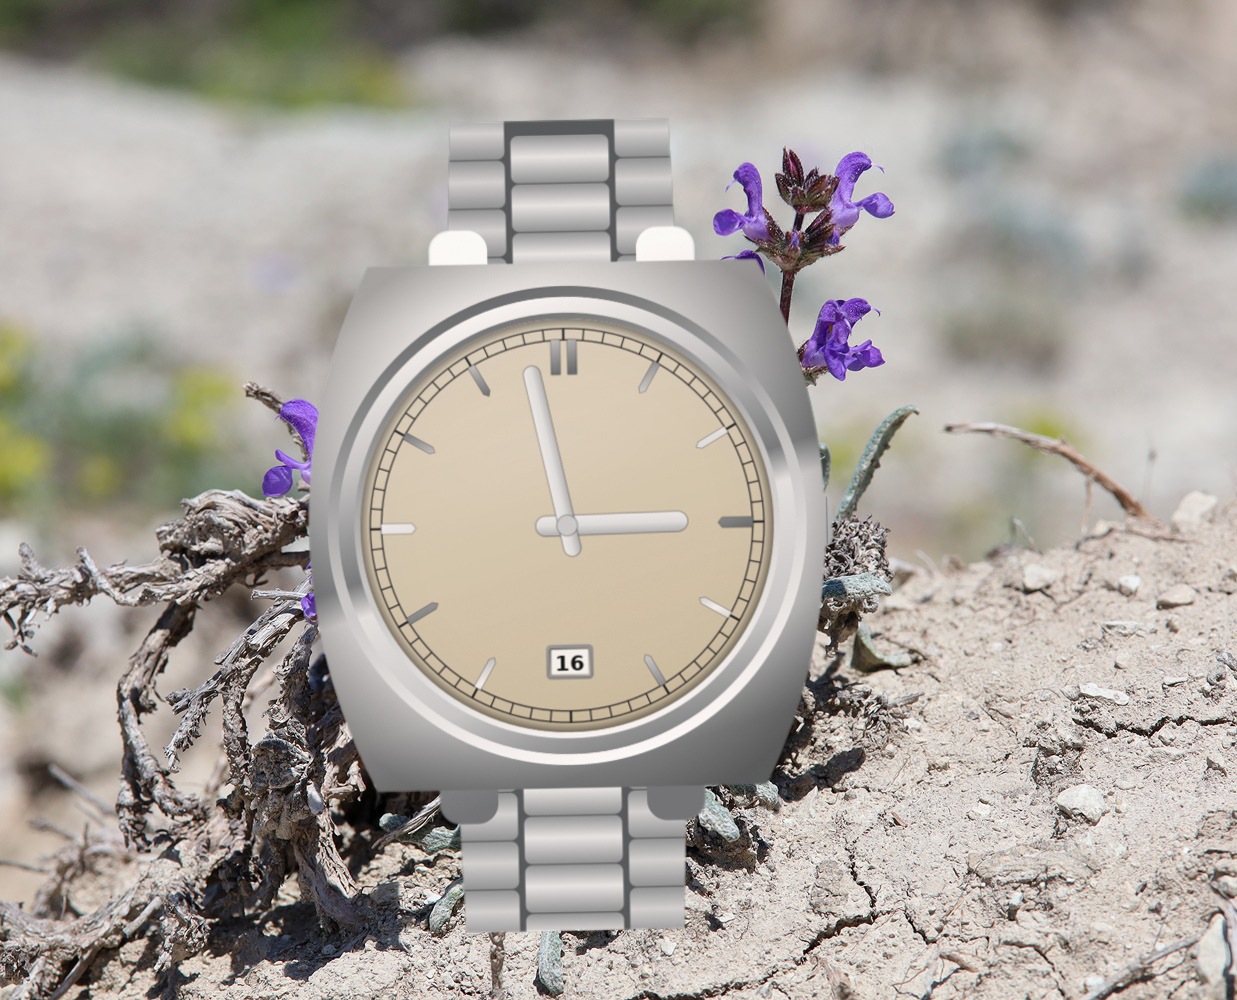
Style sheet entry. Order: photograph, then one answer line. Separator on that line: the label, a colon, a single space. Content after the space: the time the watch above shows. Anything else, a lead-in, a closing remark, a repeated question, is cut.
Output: 2:58
